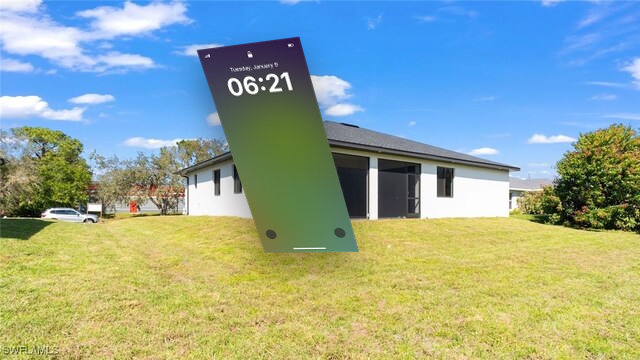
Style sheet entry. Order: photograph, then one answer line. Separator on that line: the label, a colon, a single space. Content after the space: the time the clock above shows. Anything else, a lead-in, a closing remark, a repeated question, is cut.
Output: 6:21
